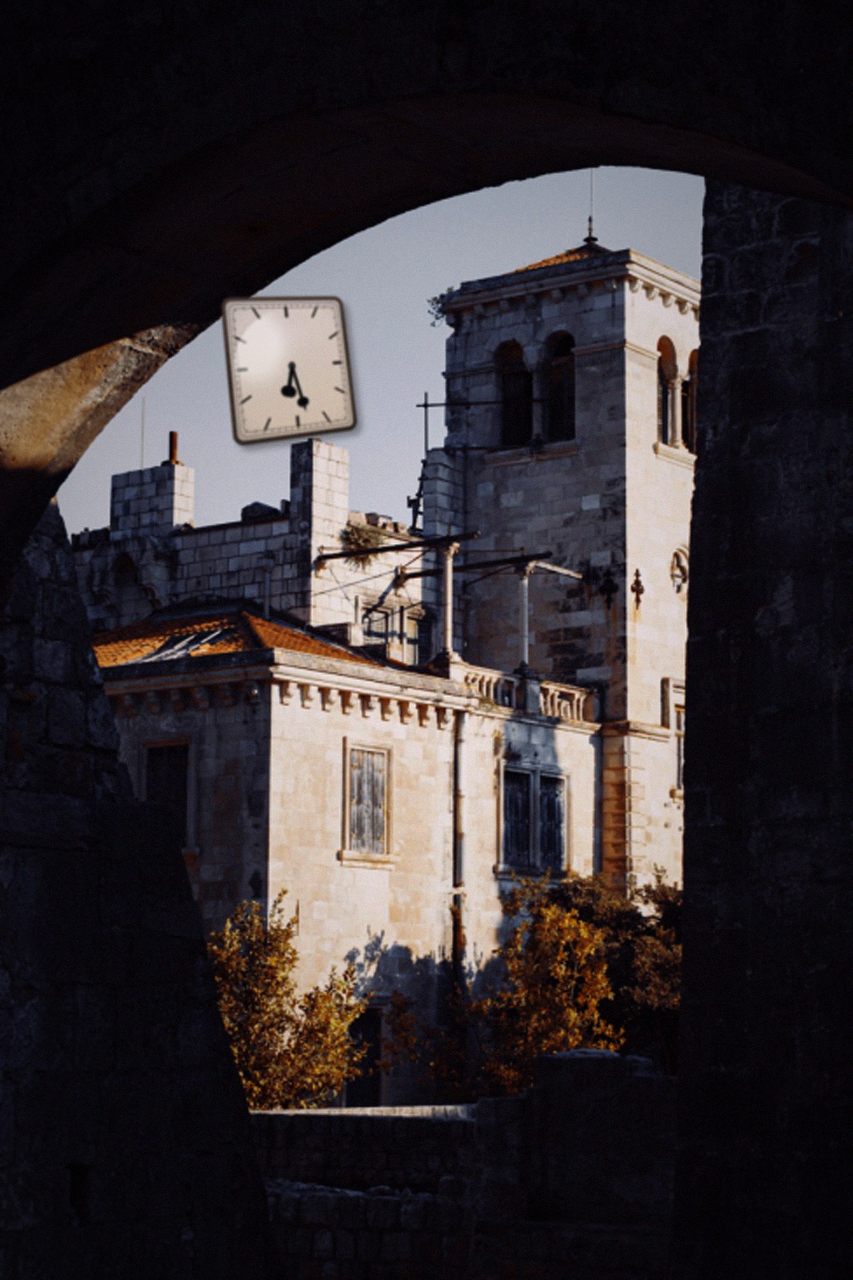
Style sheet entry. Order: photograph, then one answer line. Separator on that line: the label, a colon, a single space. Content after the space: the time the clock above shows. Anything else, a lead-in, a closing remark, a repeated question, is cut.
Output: 6:28
